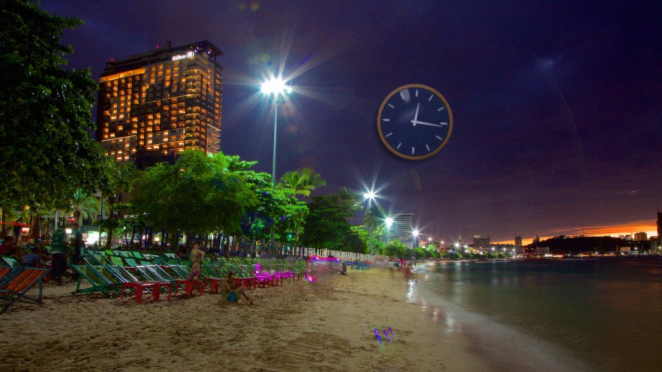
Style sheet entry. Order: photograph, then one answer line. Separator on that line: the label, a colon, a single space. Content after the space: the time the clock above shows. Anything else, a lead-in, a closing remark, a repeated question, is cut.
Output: 12:16
